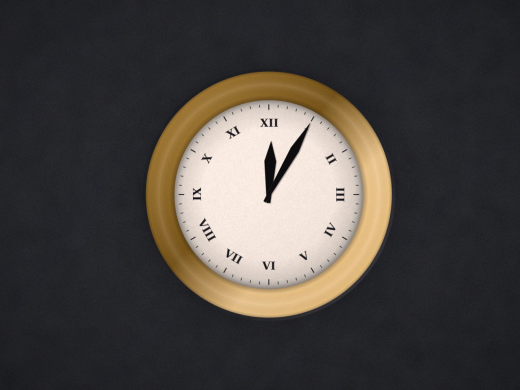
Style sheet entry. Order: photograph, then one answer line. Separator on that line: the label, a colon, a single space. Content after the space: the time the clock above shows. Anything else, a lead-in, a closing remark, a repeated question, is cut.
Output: 12:05
